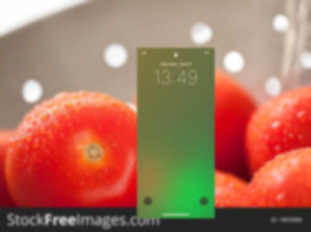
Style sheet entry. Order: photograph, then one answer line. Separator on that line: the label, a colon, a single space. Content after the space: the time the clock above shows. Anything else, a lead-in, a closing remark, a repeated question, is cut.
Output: 13:49
